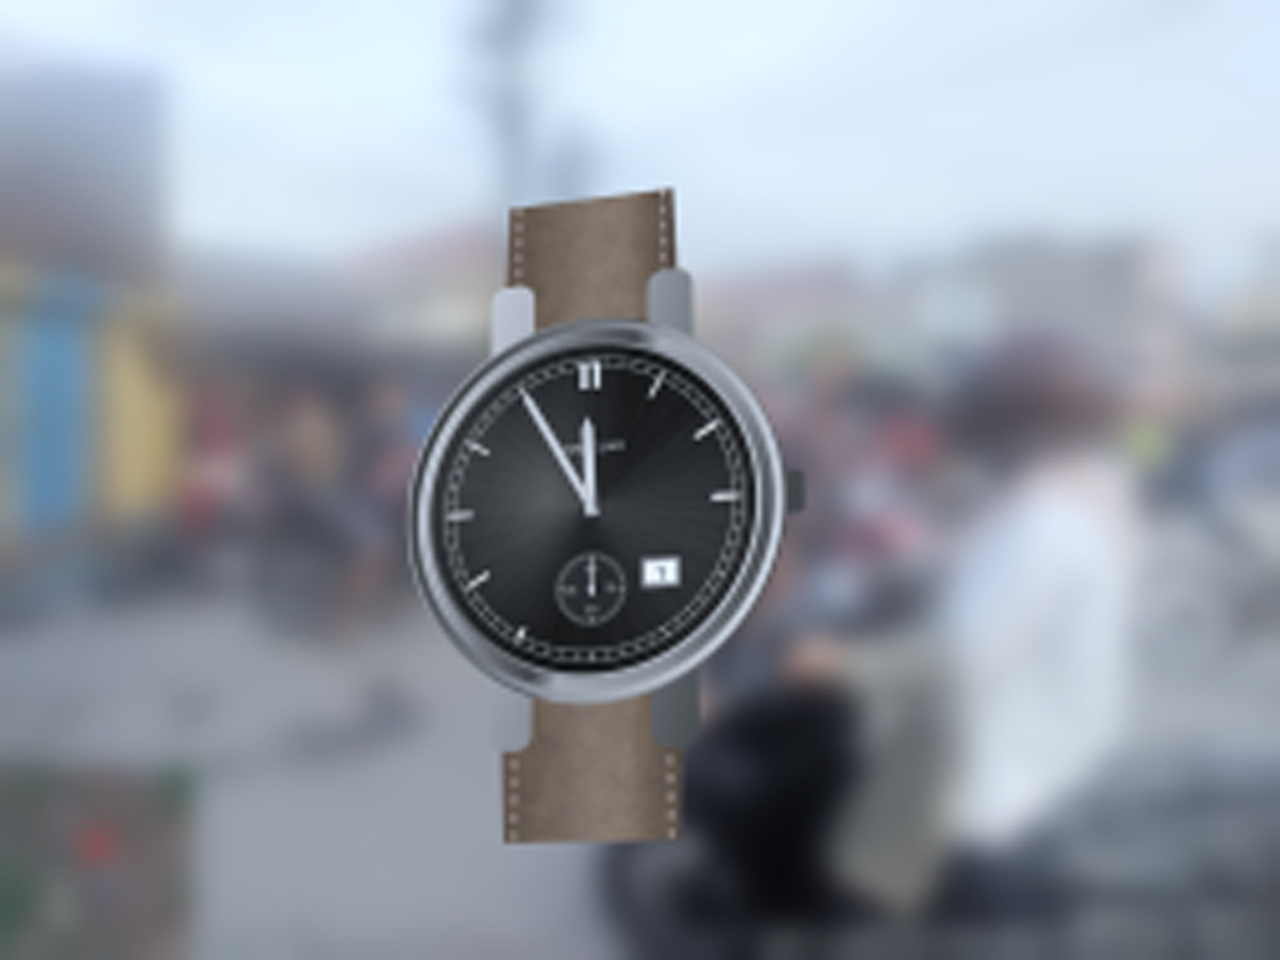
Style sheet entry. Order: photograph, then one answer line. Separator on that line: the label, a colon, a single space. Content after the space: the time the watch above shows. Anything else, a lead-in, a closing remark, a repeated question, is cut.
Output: 11:55
